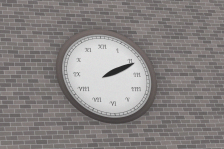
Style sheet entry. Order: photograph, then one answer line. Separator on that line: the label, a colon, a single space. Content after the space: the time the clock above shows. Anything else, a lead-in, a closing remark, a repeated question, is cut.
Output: 2:11
